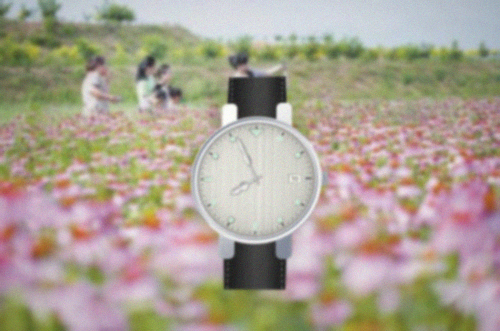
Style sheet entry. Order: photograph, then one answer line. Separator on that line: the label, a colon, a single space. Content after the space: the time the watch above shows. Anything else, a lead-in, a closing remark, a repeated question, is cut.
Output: 7:56
